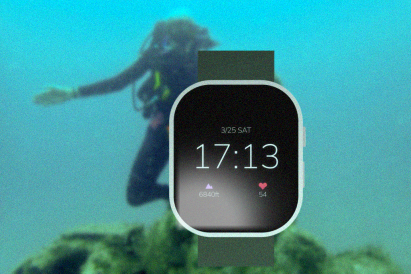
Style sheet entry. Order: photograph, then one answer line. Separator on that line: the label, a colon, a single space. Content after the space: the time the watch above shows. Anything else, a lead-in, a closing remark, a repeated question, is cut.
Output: 17:13
